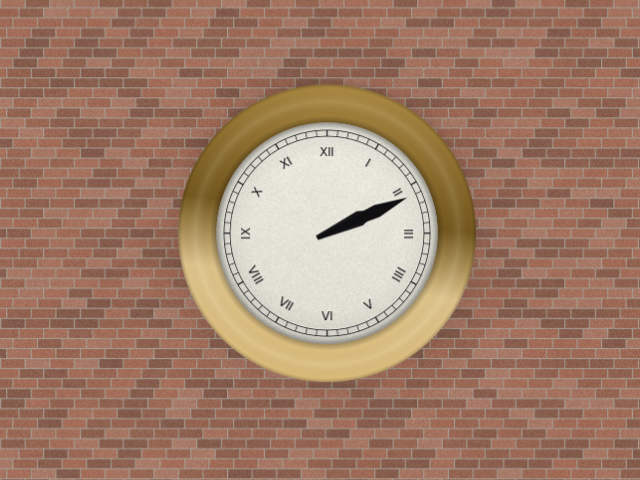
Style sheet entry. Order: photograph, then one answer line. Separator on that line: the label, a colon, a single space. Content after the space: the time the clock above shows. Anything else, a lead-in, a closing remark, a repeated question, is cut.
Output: 2:11
